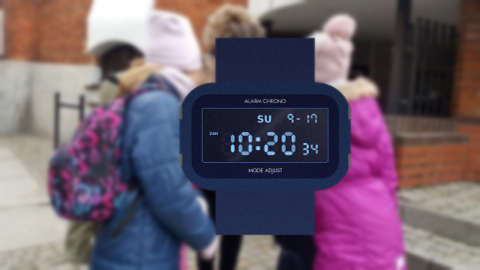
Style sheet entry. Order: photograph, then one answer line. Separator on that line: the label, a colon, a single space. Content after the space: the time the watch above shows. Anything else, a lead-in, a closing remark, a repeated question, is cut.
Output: 10:20:34
